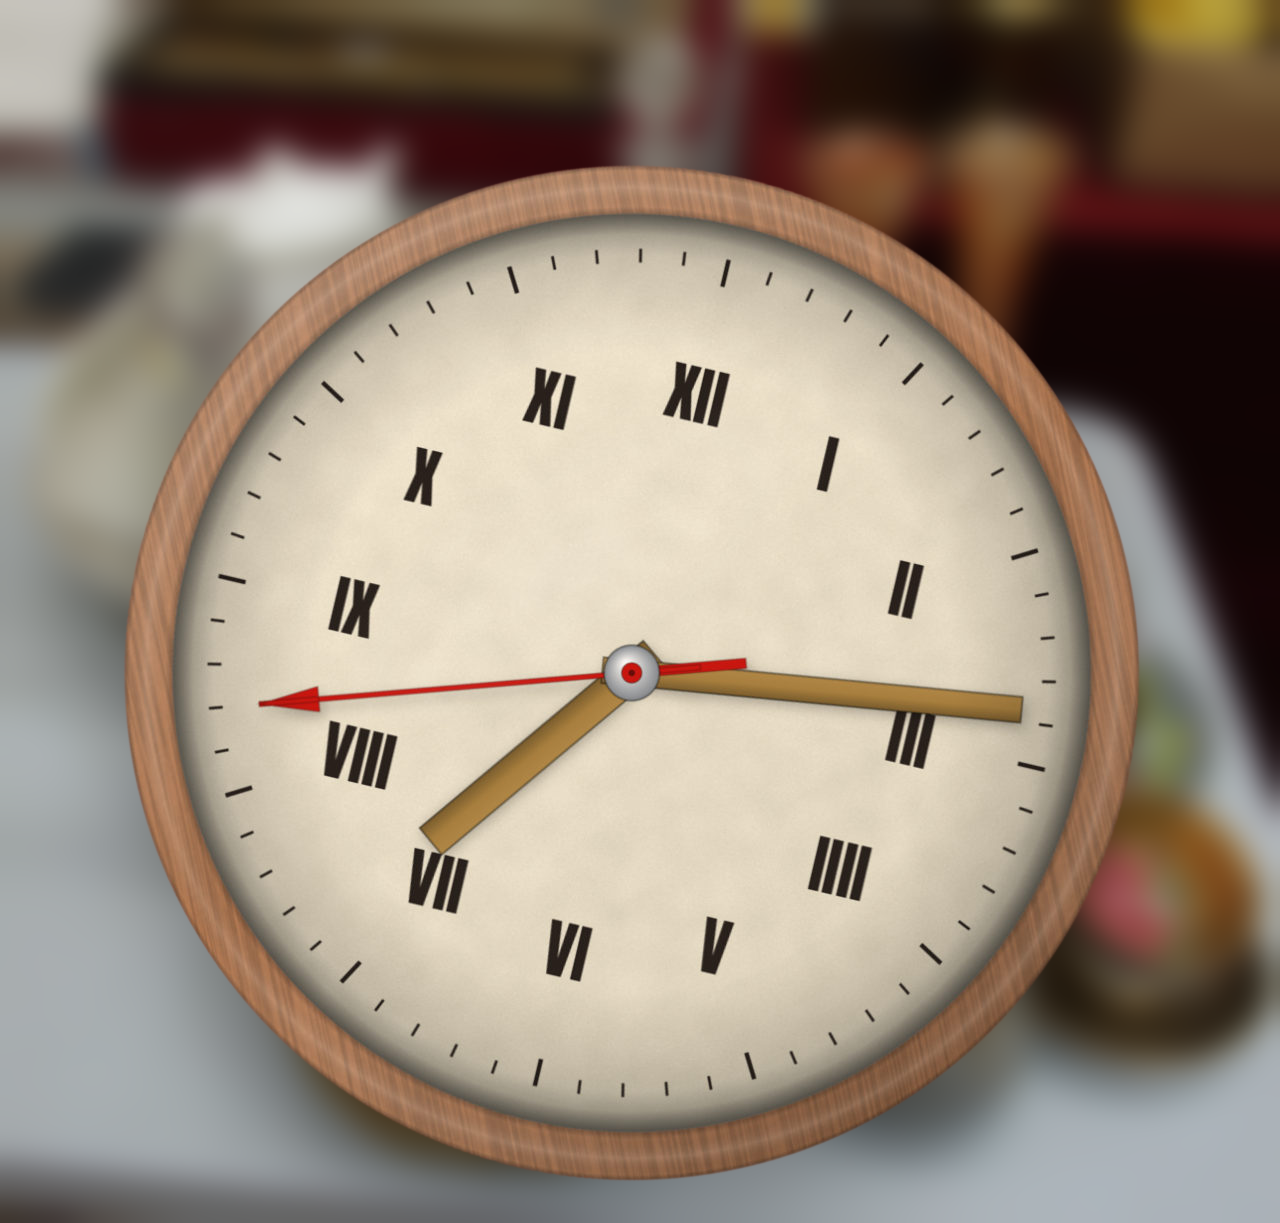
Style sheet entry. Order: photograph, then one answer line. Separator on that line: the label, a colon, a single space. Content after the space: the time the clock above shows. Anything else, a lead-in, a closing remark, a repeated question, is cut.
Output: 7:13:42
